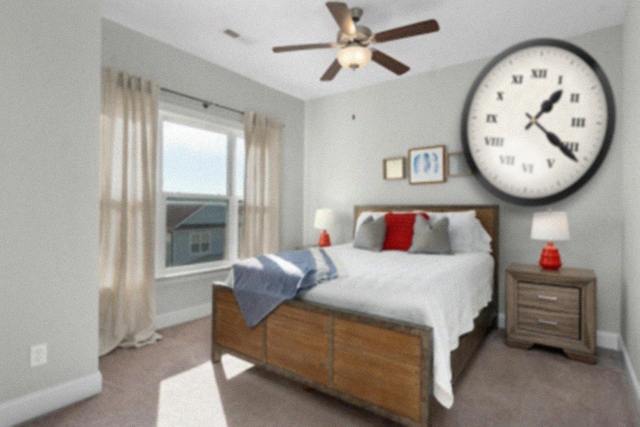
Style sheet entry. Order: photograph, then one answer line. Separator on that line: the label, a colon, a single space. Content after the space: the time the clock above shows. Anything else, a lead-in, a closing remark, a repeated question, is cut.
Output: 1:21
